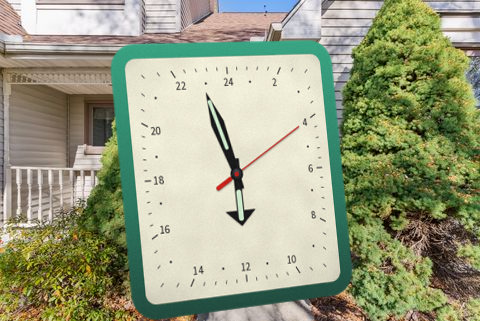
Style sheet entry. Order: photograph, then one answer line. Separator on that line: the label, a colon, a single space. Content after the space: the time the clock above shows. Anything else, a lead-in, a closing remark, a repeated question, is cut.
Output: 11:57:10
